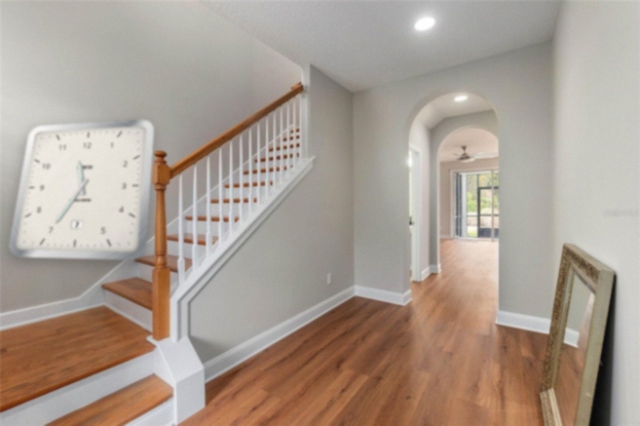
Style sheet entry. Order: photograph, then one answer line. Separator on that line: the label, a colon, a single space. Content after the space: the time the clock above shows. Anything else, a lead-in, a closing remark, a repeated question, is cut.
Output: 11:35
